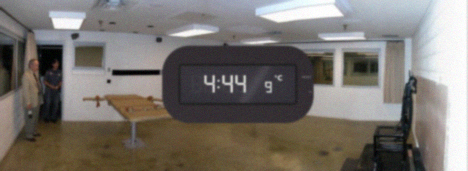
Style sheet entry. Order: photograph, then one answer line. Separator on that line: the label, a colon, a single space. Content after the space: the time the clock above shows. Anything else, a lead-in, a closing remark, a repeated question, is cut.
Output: 4:44
